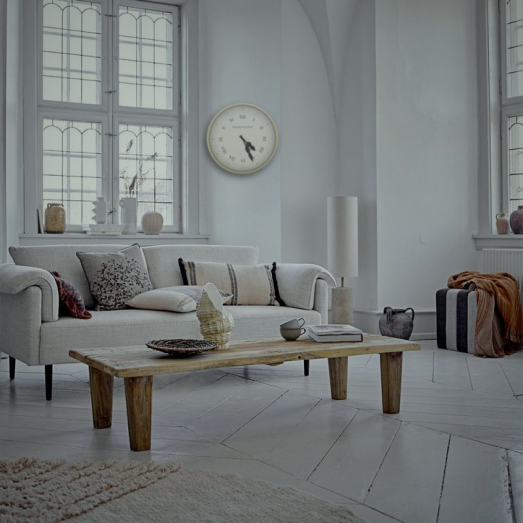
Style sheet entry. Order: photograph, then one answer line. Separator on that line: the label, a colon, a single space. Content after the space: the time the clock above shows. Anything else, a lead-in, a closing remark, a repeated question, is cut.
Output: 4:26
